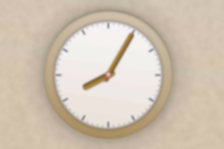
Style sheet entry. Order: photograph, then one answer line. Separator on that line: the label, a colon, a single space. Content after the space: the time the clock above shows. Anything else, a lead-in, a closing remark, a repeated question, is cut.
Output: 8:05
